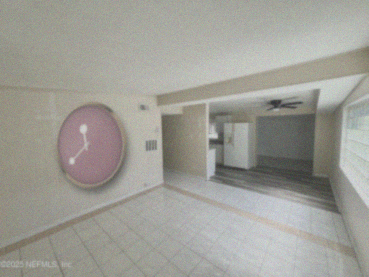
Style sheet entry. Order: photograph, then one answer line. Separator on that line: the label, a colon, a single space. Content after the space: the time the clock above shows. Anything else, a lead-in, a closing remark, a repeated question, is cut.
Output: 11:38
